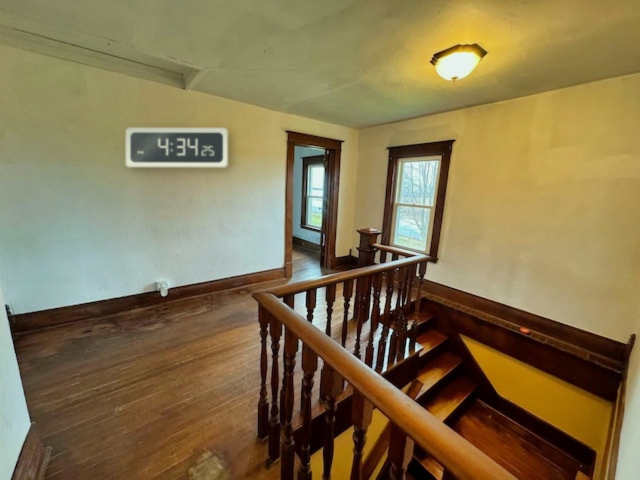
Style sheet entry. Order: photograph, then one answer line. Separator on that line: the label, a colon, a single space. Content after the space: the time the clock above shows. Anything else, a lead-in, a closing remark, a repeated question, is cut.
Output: 4:34
